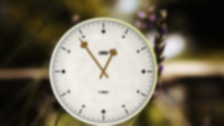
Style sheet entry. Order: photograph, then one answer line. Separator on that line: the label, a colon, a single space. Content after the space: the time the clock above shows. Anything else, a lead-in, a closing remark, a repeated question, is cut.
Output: 12:54
